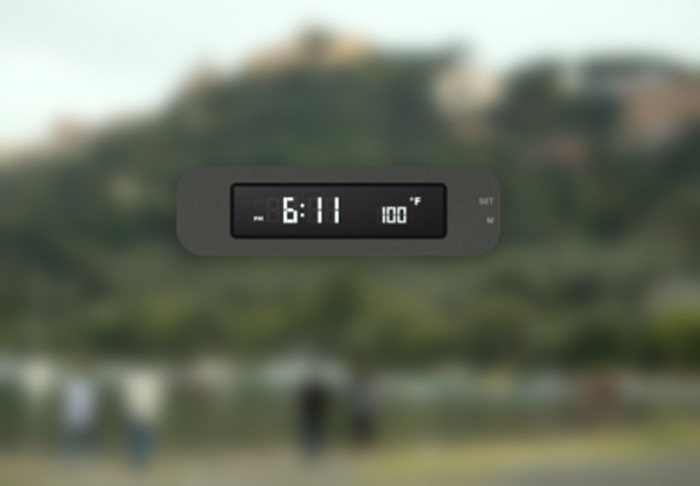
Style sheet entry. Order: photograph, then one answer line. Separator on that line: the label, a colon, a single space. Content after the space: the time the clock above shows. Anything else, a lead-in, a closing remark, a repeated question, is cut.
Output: 6:11
